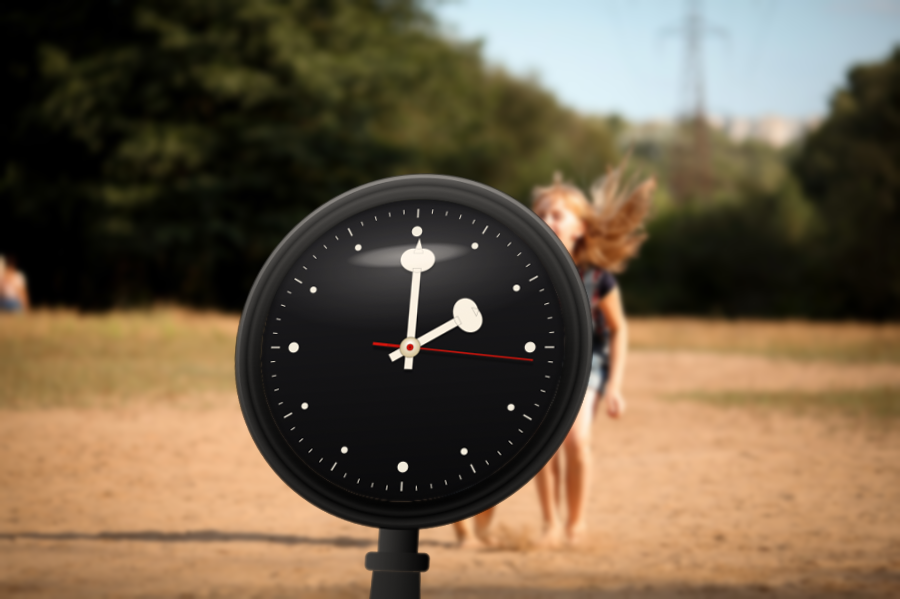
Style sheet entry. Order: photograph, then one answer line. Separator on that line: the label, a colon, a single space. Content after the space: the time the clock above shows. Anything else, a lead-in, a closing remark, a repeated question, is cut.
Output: 2:00:16
